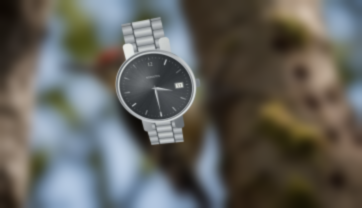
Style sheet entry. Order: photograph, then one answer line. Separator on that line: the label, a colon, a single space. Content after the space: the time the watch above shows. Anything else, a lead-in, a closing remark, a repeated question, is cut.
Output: 3:30
